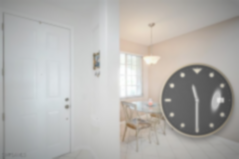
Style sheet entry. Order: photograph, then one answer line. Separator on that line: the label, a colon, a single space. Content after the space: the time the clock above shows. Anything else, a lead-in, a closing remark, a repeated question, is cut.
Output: 11:30
